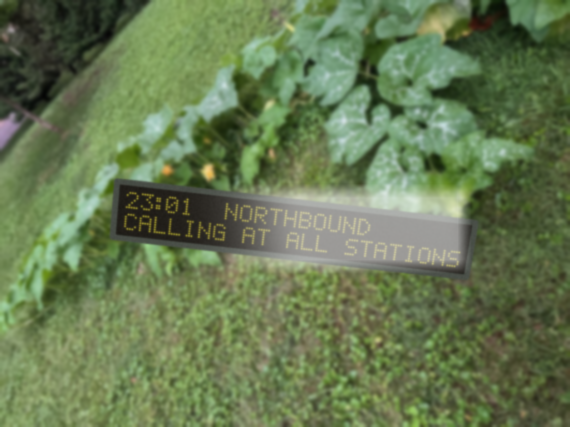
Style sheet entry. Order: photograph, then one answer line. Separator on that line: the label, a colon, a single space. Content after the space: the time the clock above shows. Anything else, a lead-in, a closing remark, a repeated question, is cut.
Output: 23:01
